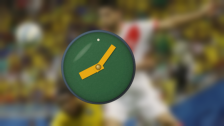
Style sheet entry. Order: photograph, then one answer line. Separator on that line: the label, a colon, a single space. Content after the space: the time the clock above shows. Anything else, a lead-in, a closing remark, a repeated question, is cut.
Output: 8:06
